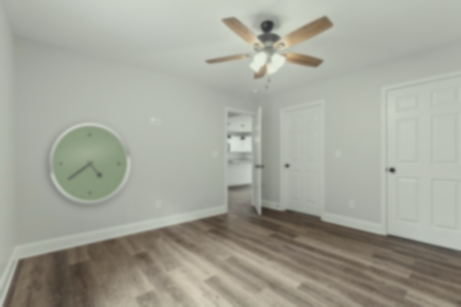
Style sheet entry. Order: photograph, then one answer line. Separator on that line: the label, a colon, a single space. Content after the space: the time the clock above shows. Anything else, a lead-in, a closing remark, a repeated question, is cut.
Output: 4:39
